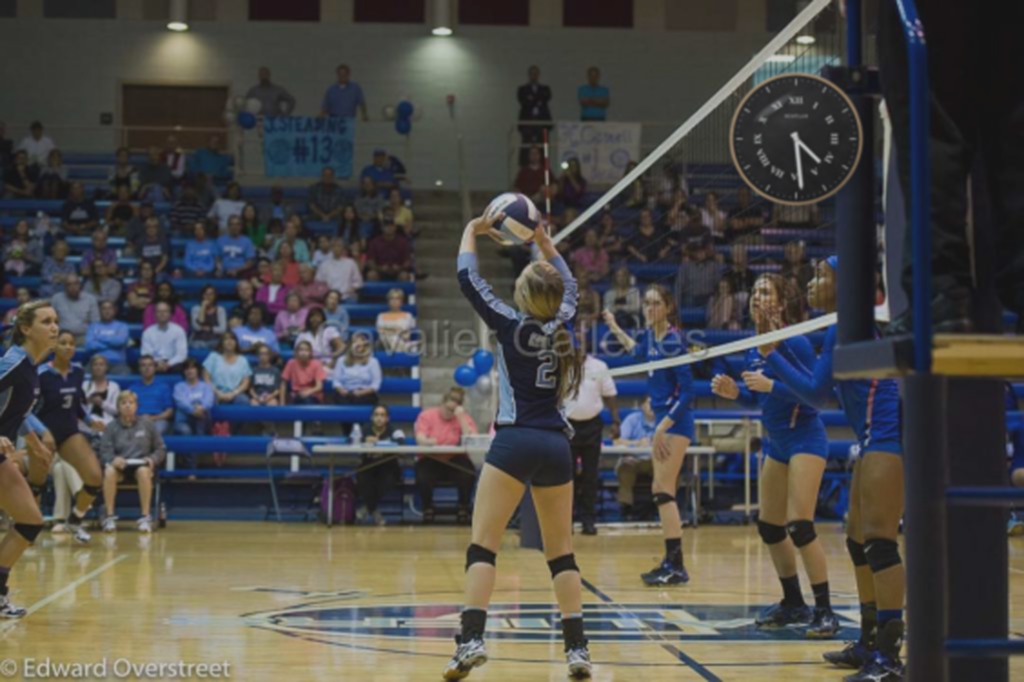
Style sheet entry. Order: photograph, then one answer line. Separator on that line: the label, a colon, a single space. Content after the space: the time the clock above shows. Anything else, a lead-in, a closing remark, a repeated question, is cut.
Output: 4:29
